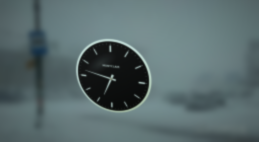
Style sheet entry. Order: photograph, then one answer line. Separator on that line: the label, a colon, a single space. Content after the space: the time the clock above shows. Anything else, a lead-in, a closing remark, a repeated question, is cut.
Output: 6:47
